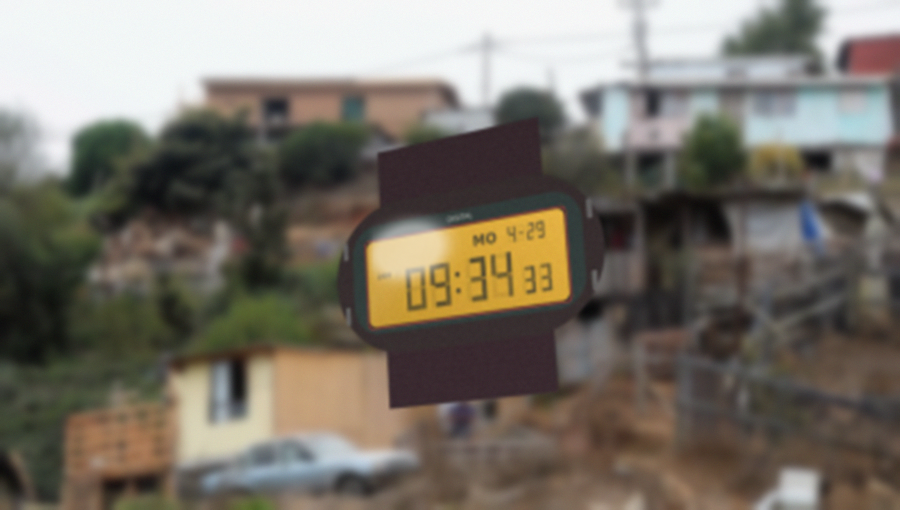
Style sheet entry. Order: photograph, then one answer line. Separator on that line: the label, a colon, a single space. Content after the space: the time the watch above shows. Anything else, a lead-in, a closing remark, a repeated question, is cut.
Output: 9:34:33
